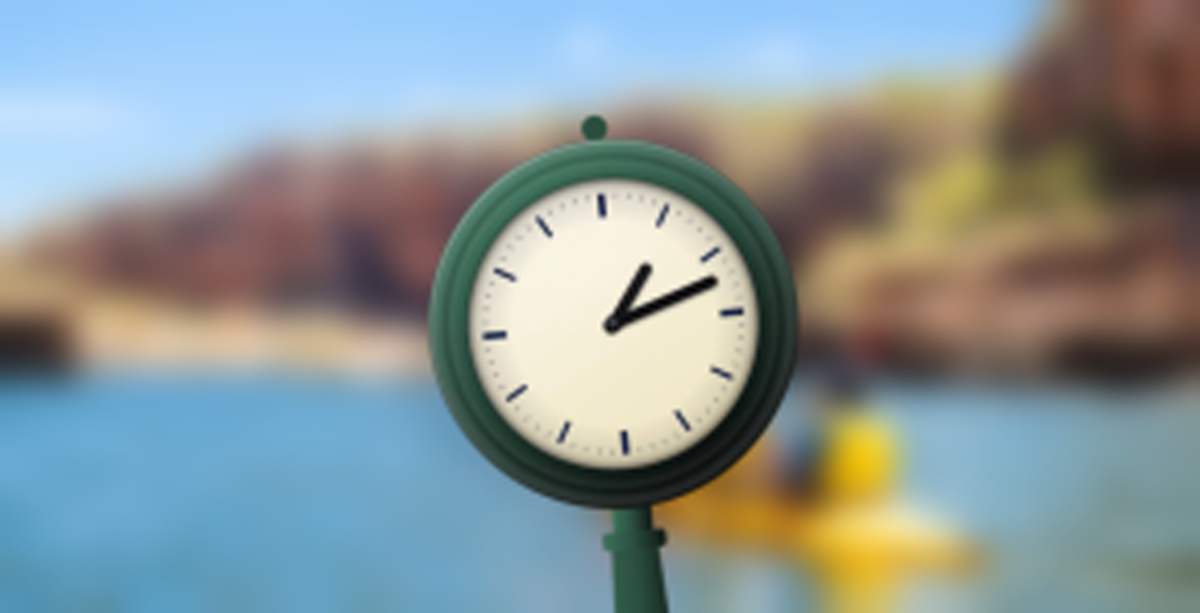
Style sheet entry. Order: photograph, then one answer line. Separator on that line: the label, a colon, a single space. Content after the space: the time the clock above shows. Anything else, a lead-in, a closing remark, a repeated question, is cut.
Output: 1:12
